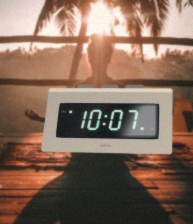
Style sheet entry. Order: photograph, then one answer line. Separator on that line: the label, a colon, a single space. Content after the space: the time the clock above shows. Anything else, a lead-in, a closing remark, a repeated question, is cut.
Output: 10:07
